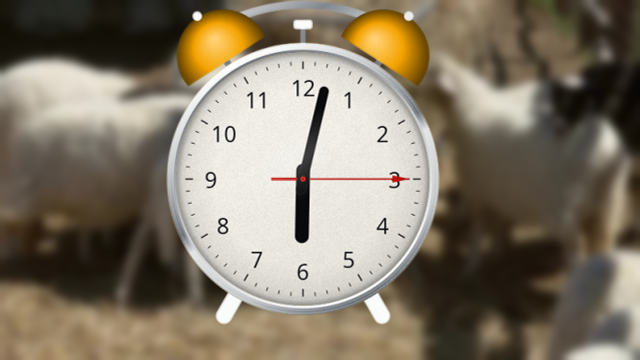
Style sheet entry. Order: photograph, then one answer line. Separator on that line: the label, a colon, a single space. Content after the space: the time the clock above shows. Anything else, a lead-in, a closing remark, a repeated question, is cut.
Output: 6:02:15
